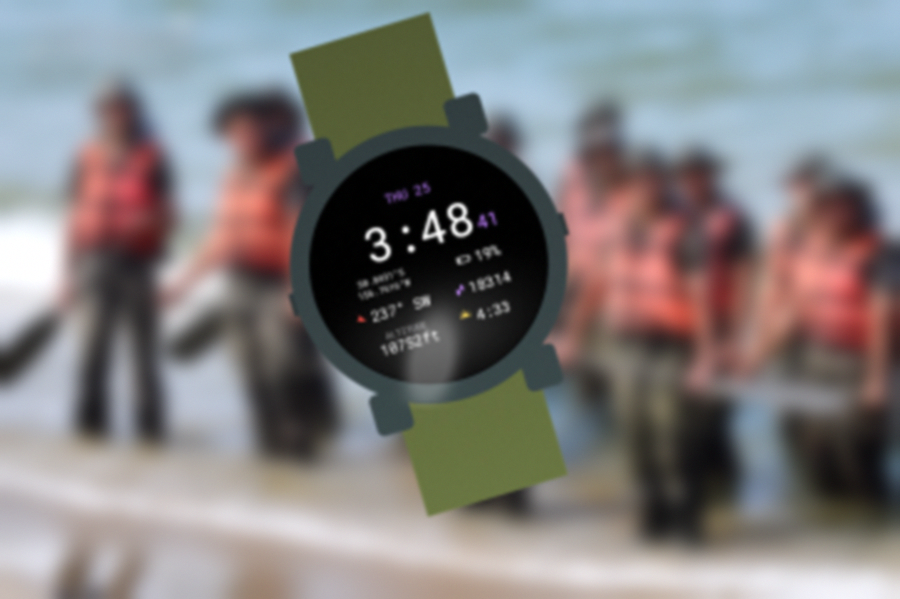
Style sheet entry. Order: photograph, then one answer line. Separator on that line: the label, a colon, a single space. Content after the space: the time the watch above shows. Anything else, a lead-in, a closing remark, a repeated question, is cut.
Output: 3:48
